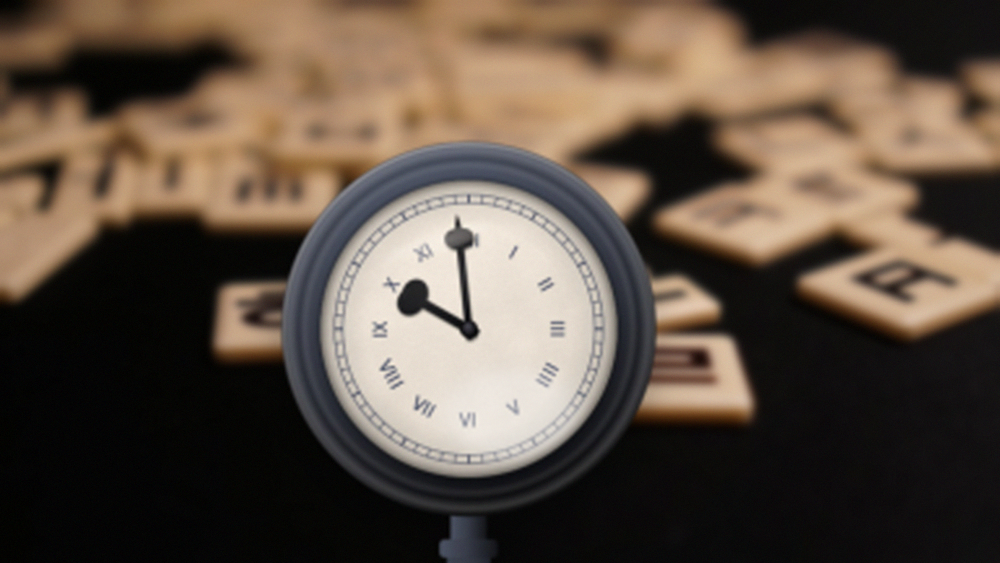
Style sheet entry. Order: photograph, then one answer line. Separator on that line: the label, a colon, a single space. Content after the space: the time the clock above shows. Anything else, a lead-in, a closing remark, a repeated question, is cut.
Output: 9:59
